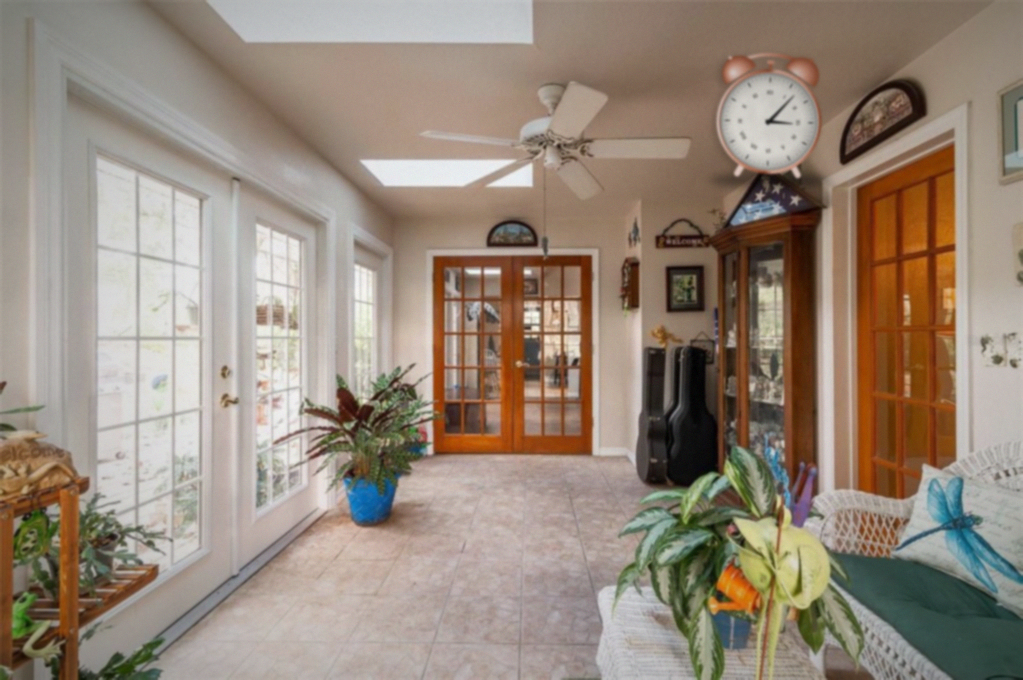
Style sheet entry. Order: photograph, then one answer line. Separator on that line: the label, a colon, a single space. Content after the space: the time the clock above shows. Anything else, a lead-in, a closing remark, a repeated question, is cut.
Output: 3:07
